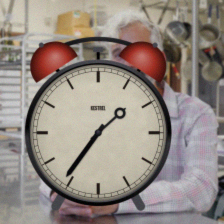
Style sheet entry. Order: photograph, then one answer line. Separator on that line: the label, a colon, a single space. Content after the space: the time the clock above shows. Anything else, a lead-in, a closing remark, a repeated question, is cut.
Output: 1:36
